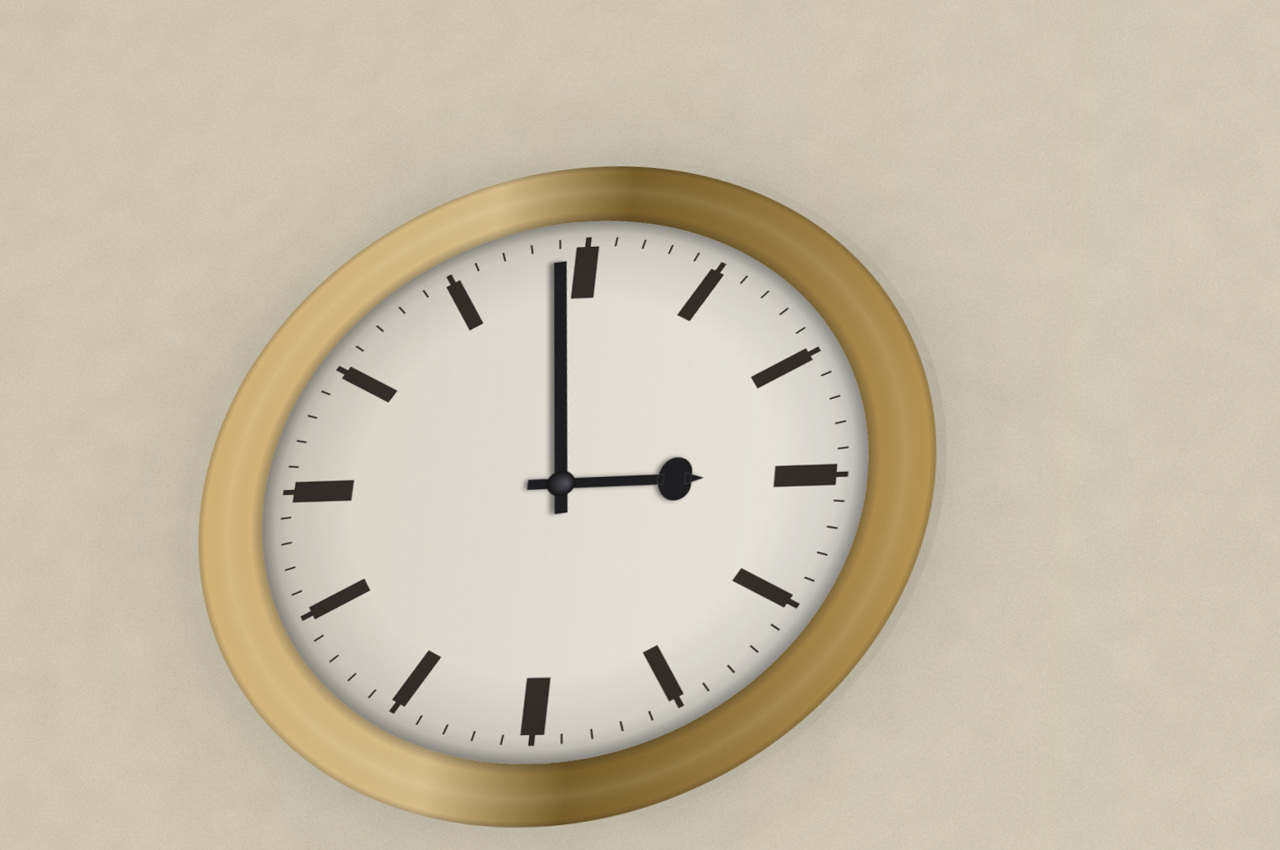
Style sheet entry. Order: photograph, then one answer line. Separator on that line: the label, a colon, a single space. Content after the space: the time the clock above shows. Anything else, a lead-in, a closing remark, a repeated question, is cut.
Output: 2:59
